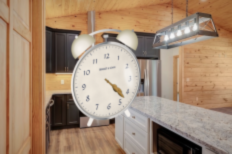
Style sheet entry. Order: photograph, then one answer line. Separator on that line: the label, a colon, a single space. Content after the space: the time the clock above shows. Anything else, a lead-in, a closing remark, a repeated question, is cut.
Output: 4:23
